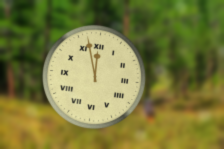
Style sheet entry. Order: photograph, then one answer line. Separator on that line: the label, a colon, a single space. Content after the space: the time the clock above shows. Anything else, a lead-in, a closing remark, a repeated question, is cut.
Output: 11:57
